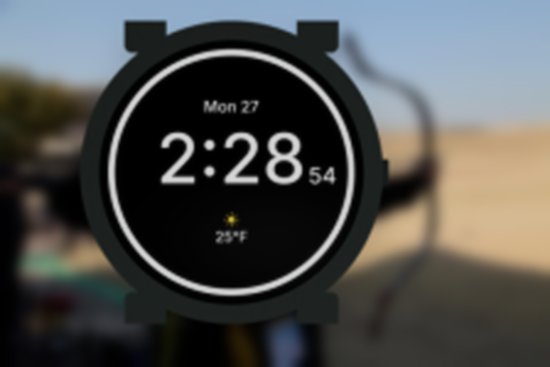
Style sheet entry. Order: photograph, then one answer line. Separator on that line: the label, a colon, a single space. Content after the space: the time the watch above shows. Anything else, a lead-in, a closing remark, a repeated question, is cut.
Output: 2:28:54
